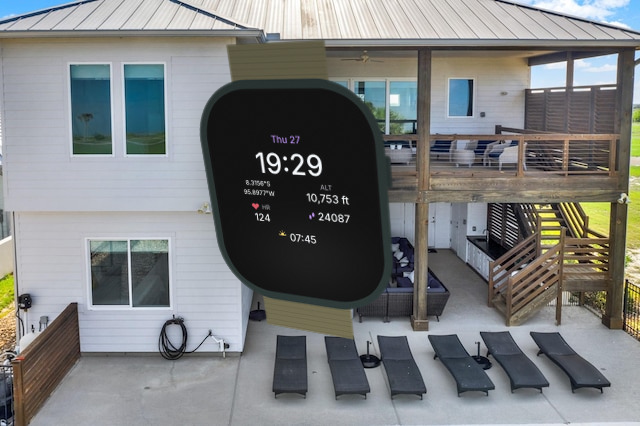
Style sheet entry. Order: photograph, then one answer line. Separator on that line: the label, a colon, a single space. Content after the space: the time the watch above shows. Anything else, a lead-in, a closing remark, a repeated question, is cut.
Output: 19:29
